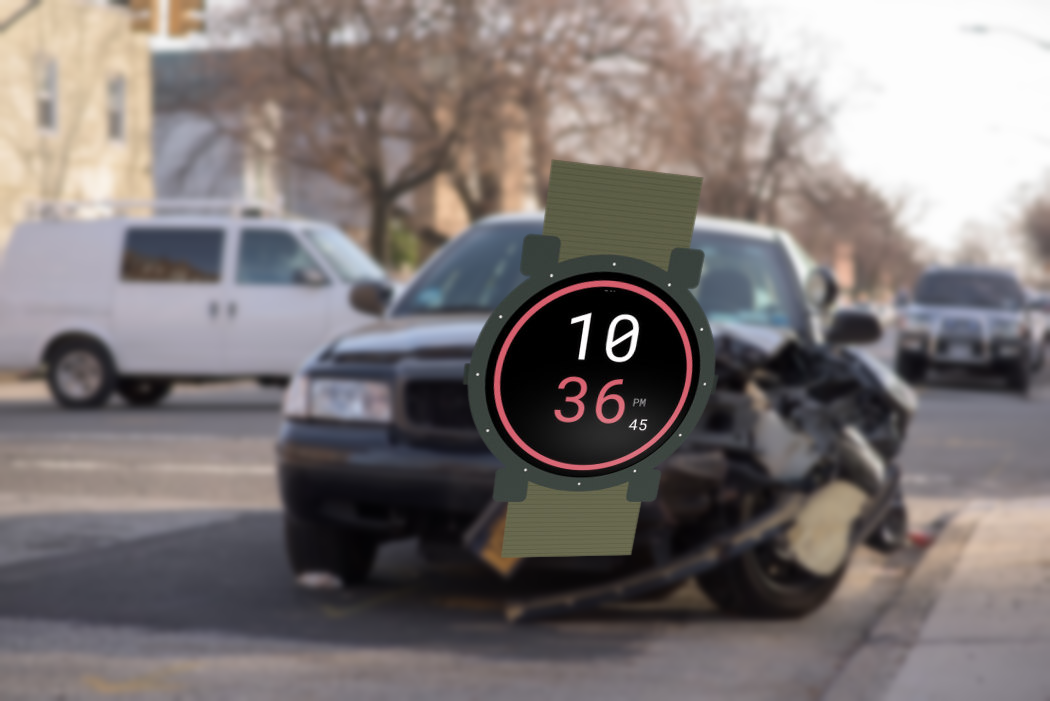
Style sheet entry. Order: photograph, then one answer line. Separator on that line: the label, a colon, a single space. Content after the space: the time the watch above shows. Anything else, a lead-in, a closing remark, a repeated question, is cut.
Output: 10:36:45
